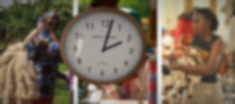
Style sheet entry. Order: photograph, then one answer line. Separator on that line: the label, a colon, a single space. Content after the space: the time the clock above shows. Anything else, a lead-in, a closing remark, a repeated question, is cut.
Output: 2:02
